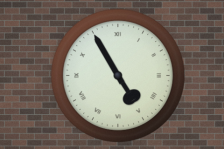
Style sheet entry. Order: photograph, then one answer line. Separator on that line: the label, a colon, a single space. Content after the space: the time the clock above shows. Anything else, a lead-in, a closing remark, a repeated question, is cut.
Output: 4:55
